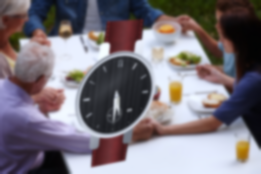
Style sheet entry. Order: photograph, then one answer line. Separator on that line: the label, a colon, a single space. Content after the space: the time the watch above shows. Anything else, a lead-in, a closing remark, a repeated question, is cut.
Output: 5:30
